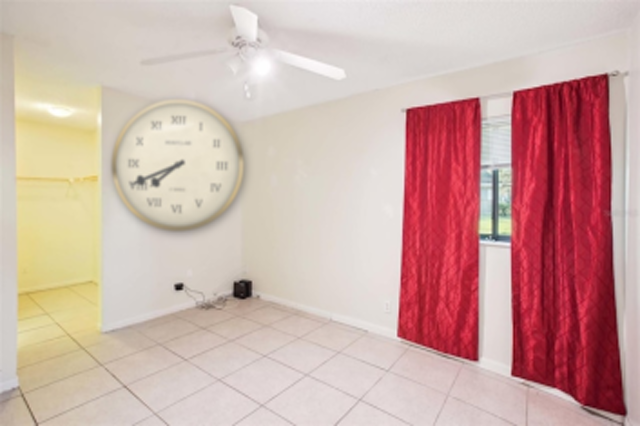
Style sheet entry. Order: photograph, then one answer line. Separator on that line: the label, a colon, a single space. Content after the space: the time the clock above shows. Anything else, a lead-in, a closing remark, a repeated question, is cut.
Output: 7:41
